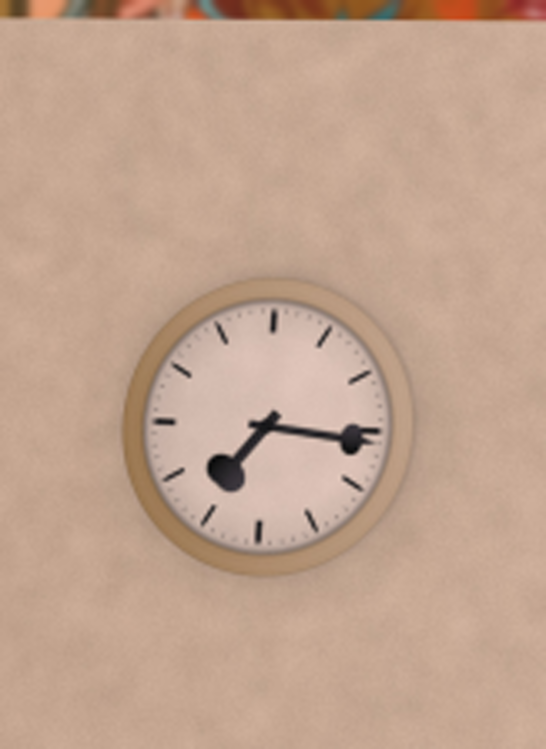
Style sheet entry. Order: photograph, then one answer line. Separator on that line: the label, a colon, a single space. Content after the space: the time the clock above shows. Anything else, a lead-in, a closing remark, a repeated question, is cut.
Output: 7:16
